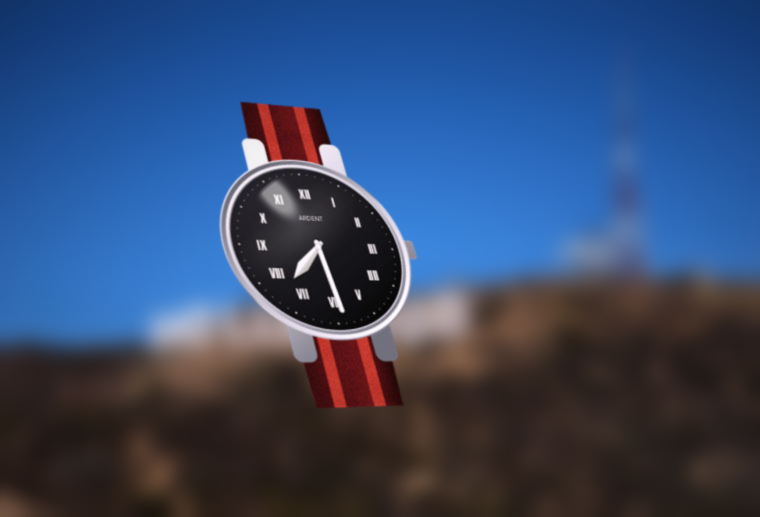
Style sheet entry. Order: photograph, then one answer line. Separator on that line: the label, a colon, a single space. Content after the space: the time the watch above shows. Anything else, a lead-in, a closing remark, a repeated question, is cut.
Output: 7:29
